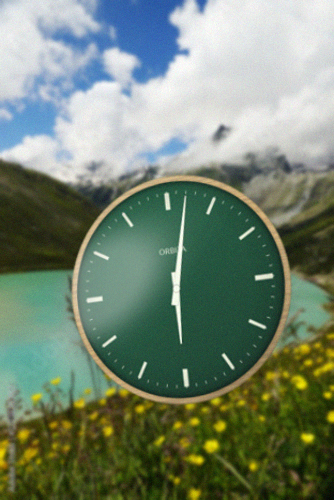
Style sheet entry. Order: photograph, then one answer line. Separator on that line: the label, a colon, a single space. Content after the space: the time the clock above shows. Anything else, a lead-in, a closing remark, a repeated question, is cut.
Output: 6:02
